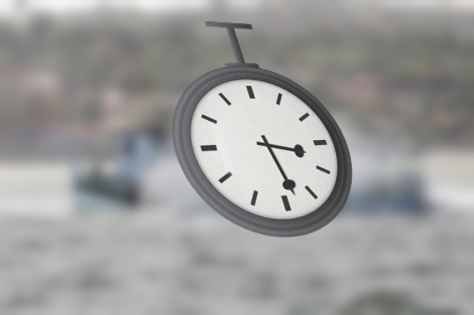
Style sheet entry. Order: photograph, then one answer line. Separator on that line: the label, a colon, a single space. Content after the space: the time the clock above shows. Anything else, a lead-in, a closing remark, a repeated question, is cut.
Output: 3:28
